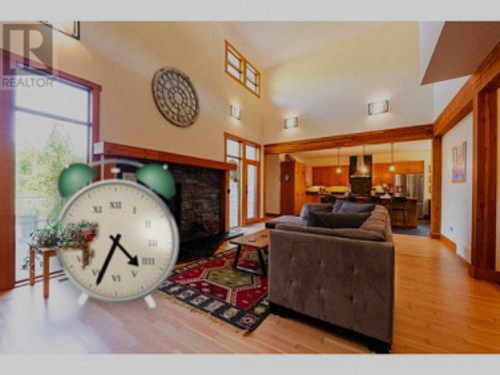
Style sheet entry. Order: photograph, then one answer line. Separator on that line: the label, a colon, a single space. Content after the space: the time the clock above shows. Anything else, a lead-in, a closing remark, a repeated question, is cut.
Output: 4:34
